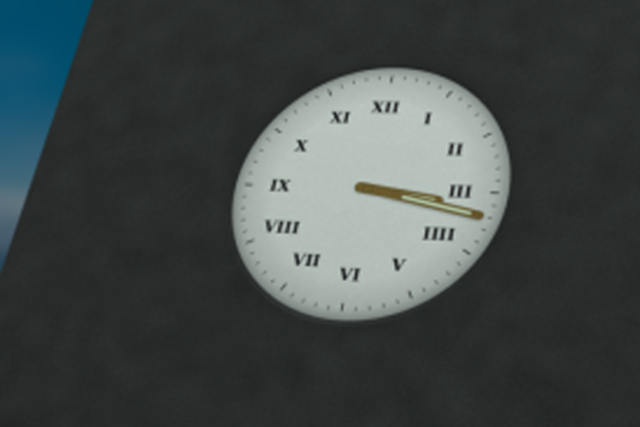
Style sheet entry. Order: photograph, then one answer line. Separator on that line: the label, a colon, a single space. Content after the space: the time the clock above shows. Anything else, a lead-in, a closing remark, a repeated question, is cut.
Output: 3:17
